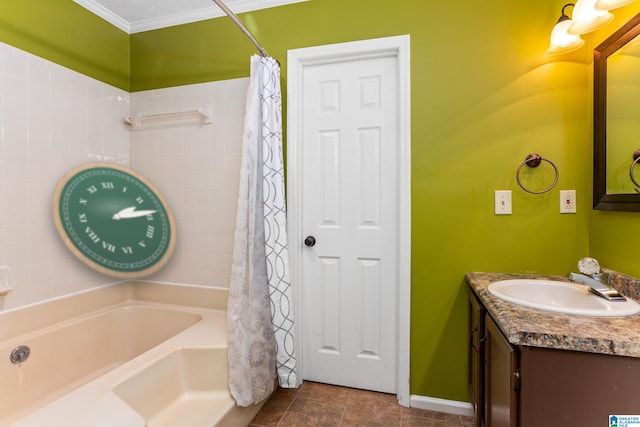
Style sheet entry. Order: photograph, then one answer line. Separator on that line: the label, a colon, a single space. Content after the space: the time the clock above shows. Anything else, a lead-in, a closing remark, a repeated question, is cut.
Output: 2:14
